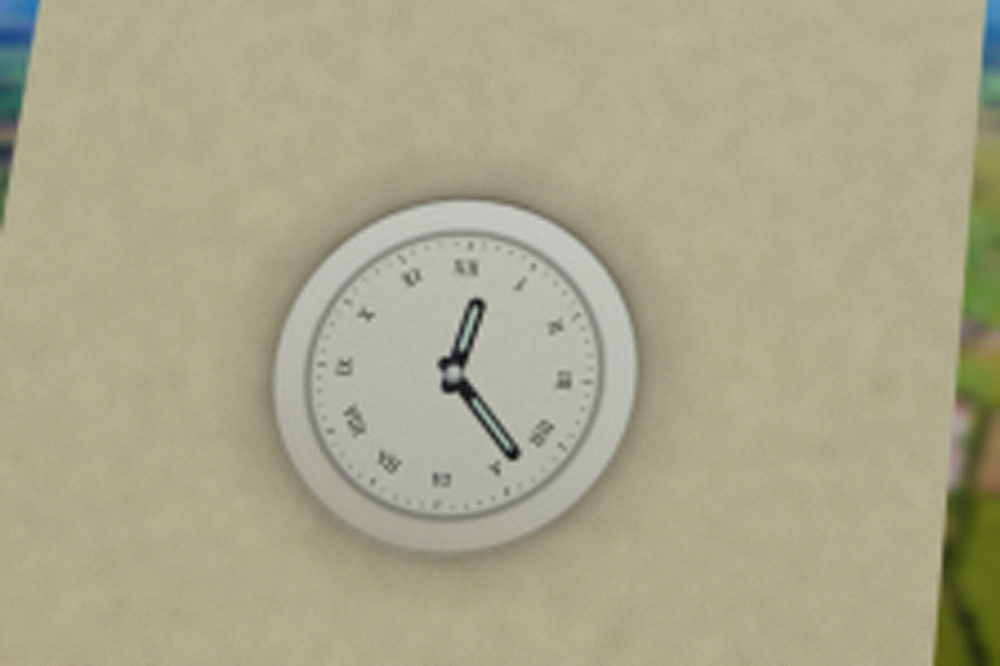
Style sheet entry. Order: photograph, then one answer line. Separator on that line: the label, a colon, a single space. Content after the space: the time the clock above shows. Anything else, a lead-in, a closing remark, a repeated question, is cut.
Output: 12:23
